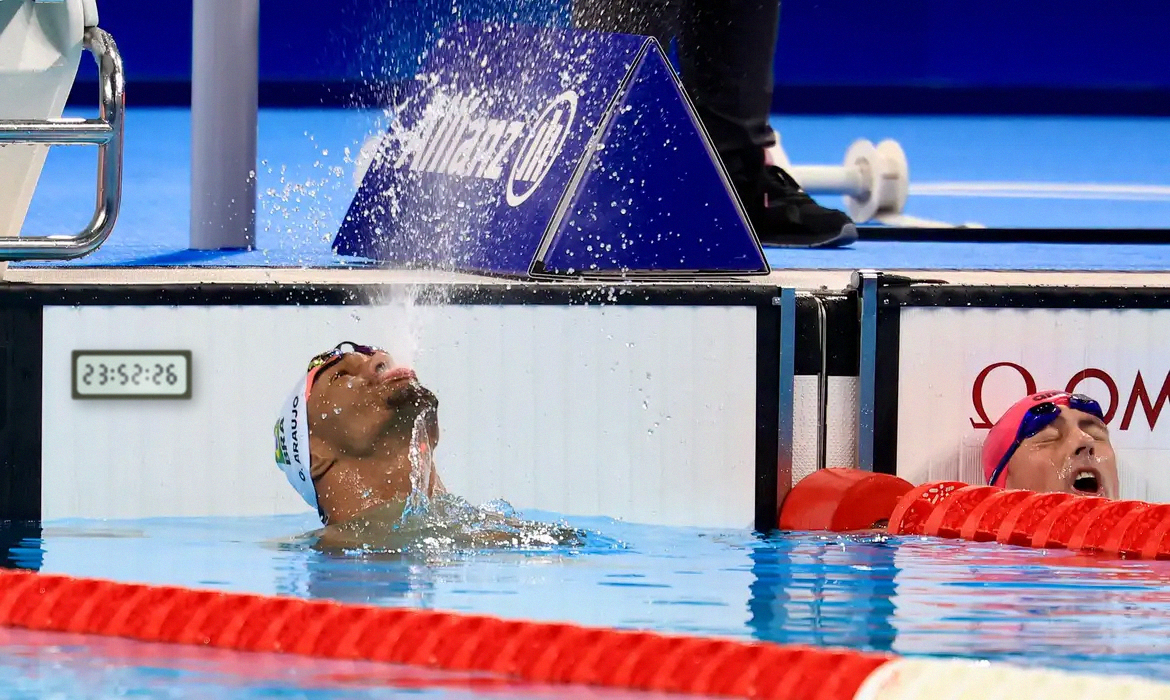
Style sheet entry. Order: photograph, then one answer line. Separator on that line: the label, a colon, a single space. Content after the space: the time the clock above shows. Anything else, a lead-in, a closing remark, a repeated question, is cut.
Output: 23:52:26
